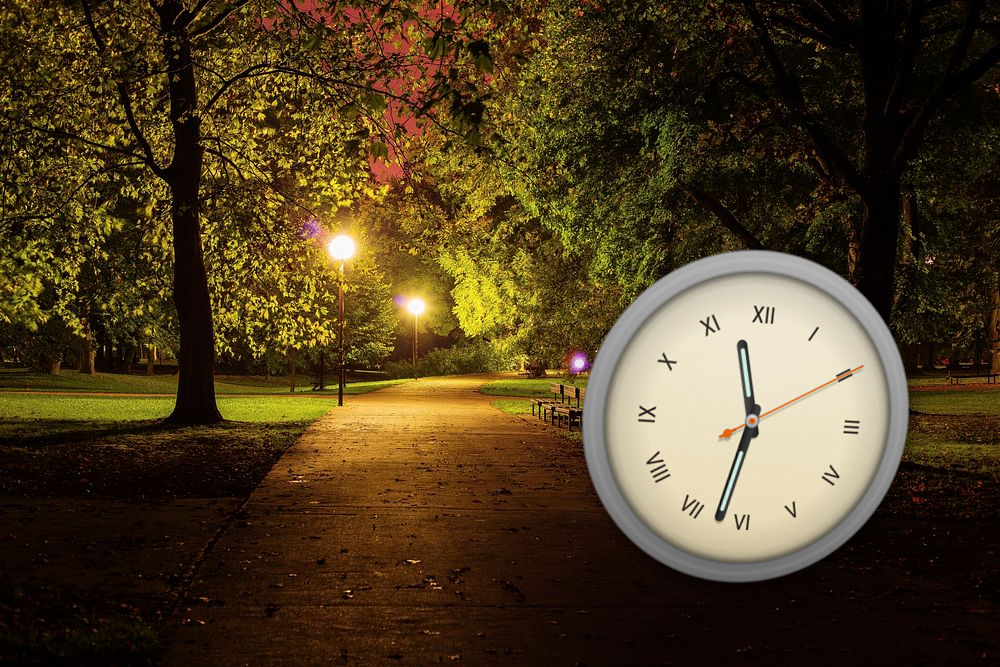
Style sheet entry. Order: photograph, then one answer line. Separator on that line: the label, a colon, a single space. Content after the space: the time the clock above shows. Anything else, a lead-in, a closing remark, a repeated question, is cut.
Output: 11:32:10
